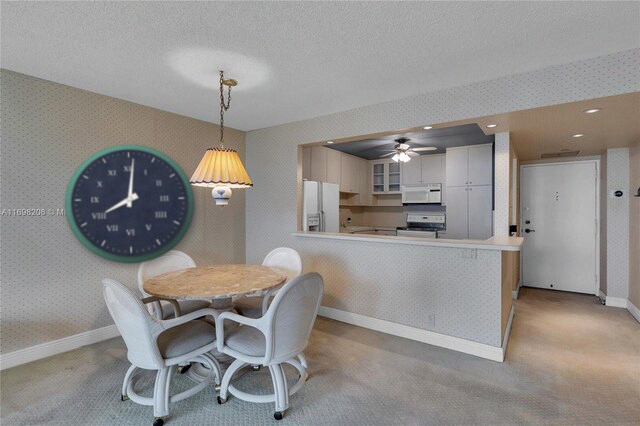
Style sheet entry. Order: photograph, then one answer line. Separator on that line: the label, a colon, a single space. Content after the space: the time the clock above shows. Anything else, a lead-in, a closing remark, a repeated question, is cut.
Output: 8:01
